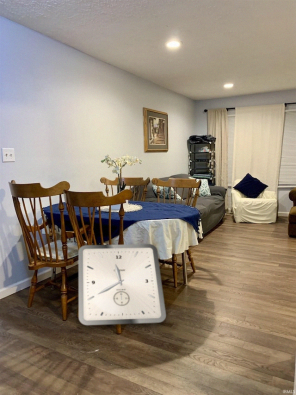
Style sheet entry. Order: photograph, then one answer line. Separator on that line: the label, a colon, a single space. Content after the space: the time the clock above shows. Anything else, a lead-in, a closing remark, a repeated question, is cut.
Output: 11:40
